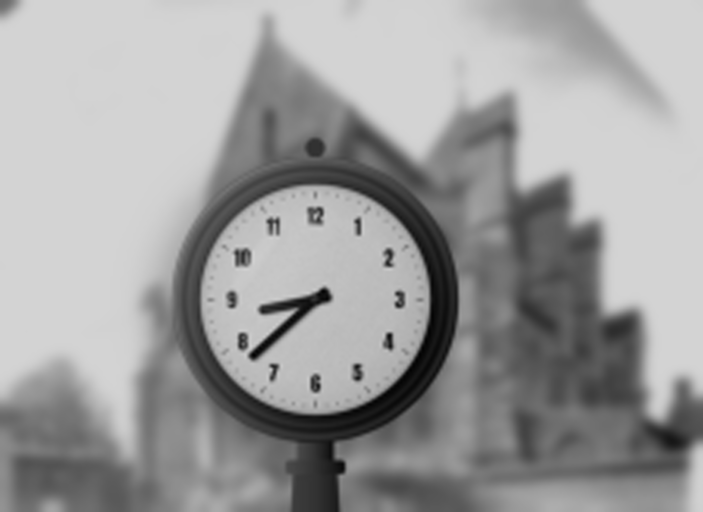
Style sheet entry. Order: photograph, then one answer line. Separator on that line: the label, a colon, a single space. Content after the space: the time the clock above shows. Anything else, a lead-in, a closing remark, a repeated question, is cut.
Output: 8:38
